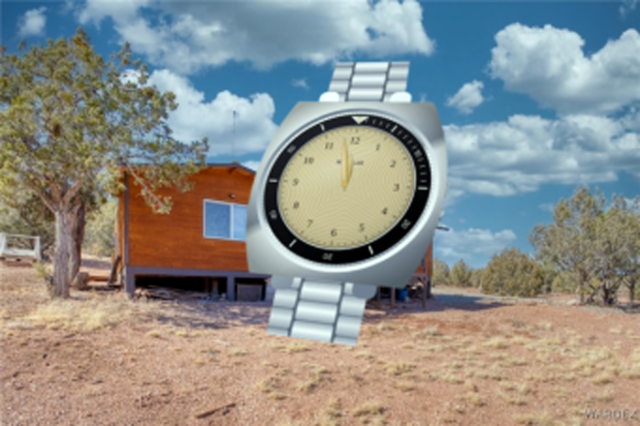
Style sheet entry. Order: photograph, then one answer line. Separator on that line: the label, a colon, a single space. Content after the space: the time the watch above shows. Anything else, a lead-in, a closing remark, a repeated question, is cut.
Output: 11:58
